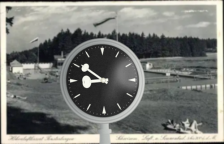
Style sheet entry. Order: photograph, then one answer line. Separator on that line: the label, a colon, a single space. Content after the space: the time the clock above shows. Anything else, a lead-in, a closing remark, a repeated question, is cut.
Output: 8:51
